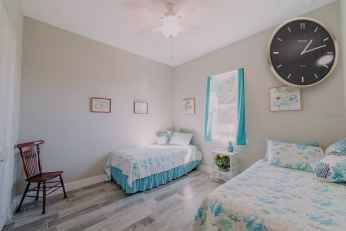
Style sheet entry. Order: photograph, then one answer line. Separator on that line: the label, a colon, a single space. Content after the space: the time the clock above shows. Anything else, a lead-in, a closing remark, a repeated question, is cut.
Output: 1:12
